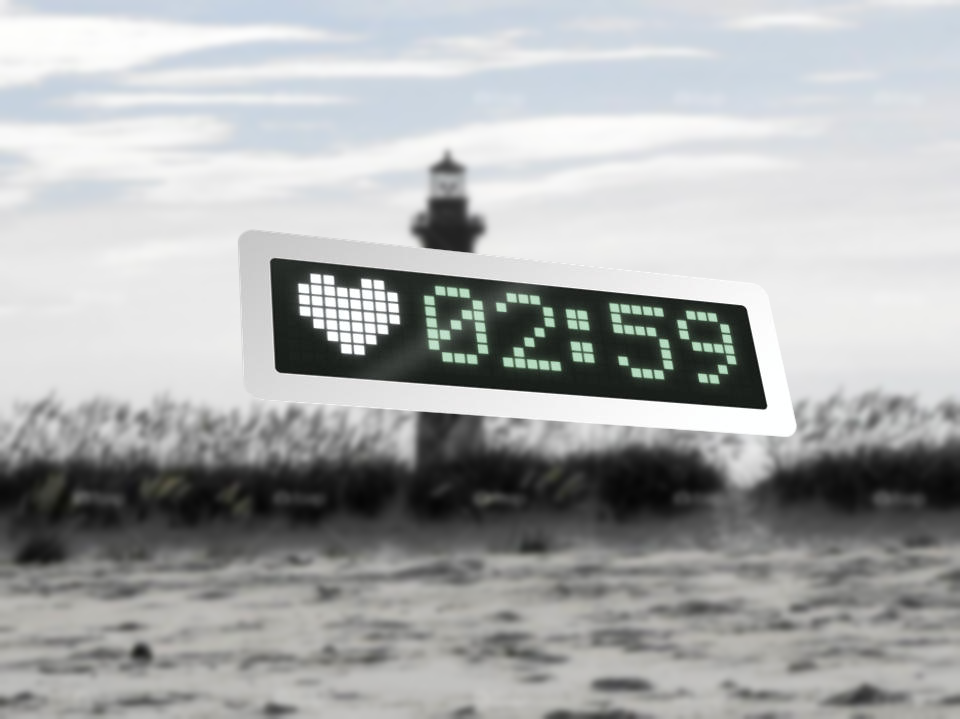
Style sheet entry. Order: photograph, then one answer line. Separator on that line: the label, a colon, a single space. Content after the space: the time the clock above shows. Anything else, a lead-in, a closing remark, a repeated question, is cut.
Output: 2:59
